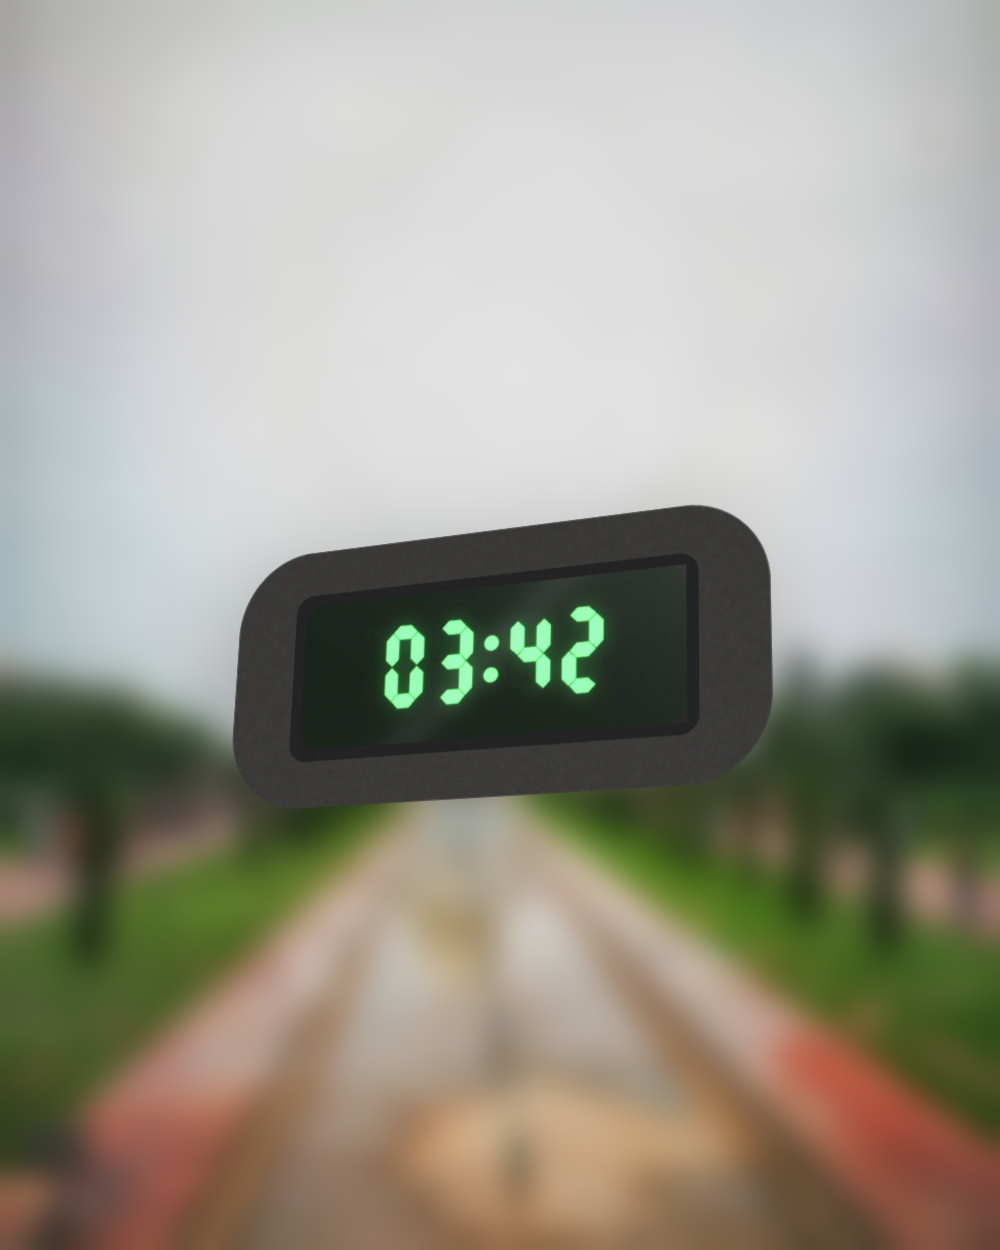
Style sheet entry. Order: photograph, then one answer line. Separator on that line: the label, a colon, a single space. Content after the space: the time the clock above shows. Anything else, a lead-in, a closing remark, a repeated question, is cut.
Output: 3:42
